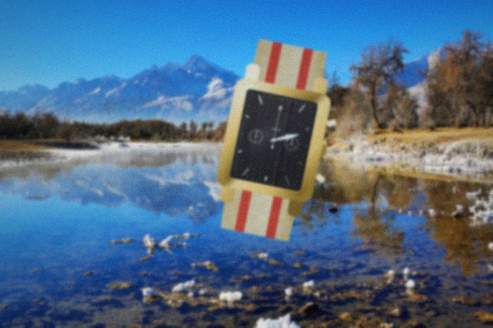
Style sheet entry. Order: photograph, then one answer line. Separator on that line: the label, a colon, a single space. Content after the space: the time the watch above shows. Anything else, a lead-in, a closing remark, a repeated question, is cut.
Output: 2:11
